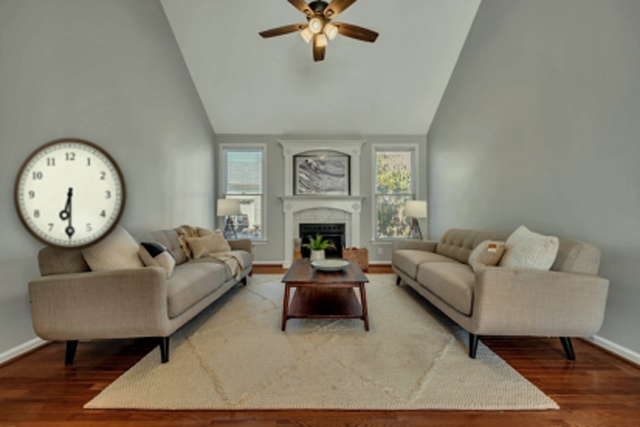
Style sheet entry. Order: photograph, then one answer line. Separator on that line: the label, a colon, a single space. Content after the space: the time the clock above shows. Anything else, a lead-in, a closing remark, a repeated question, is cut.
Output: 6:30
